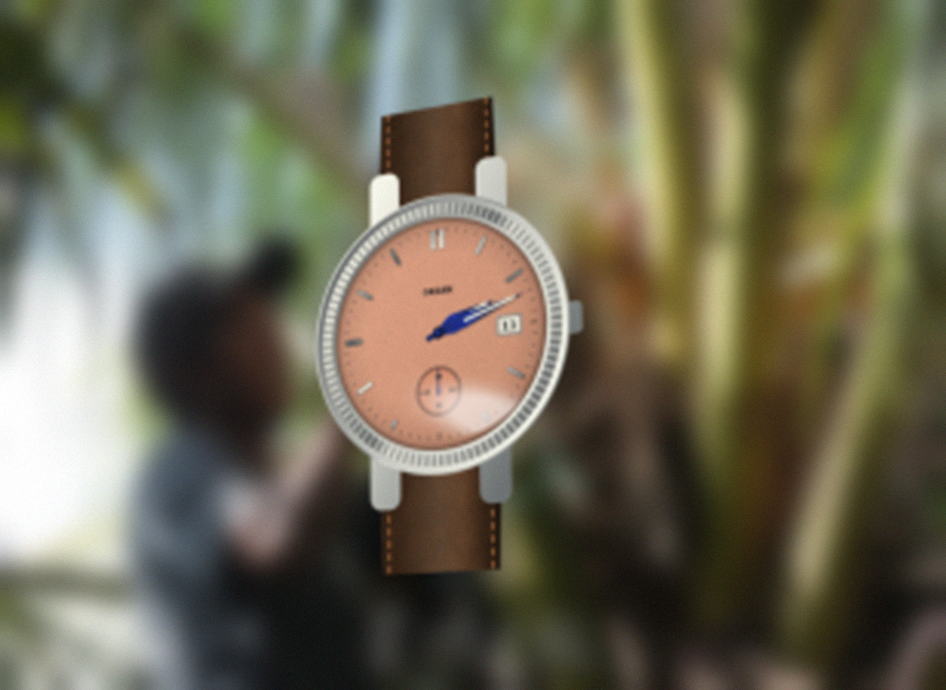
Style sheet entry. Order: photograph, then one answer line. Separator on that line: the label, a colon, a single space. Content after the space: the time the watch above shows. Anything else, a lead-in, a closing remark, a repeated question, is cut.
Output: 2:12
